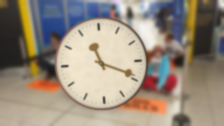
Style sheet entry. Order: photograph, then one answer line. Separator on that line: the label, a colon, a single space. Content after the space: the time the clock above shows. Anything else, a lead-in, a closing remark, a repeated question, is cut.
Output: 11:19
